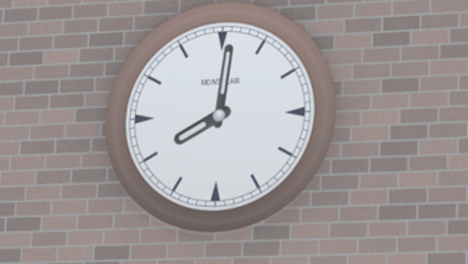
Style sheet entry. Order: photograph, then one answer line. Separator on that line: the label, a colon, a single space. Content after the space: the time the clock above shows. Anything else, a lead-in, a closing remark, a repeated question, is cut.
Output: 8:01
